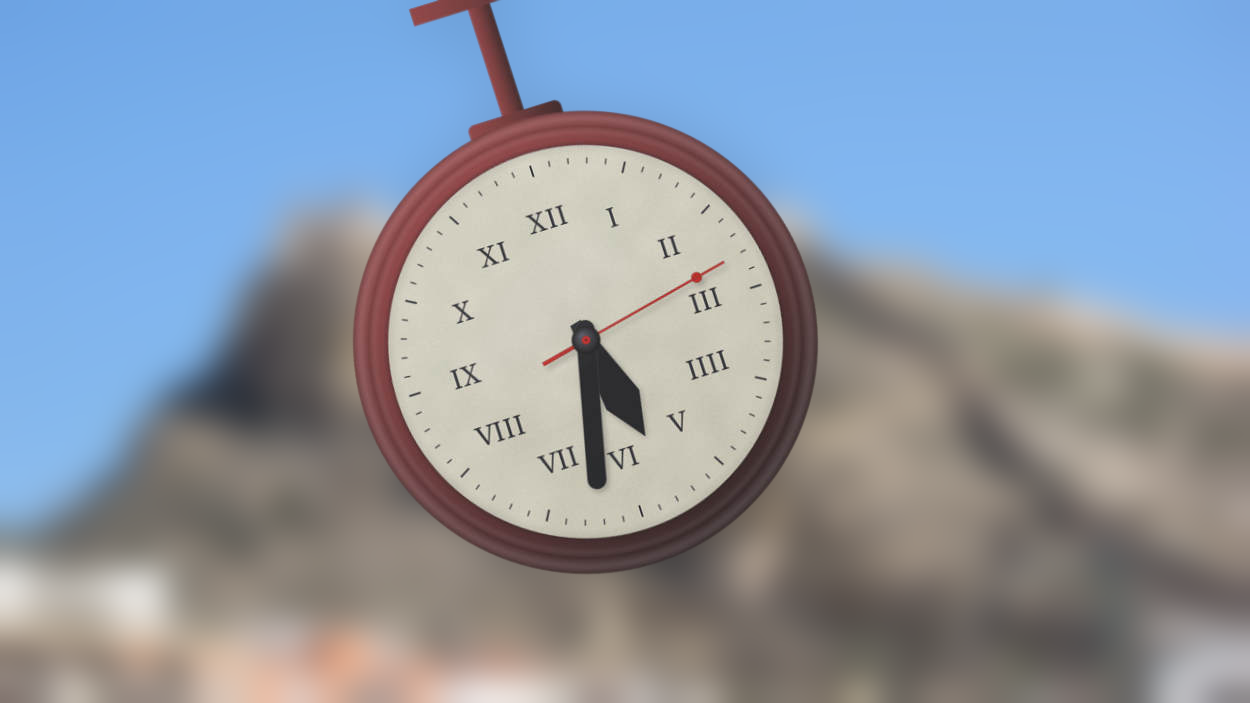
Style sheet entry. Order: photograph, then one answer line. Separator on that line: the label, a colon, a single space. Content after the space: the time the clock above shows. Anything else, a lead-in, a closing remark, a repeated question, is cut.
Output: 5:32:13
